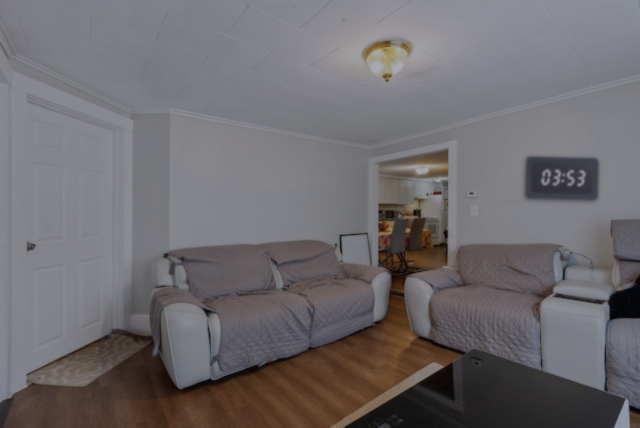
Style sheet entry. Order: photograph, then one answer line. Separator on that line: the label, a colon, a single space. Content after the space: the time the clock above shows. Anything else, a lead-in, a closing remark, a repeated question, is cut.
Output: 3:53
